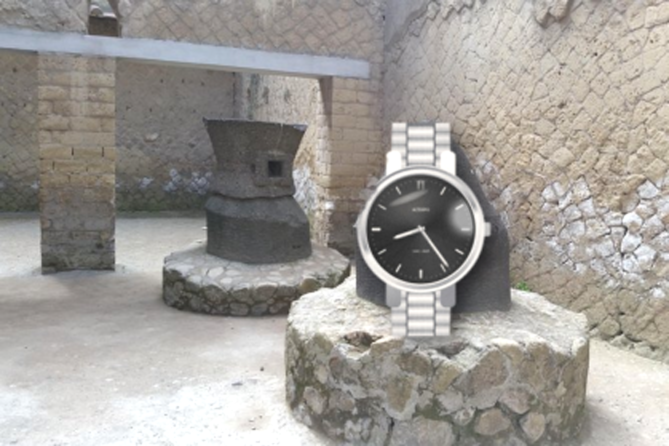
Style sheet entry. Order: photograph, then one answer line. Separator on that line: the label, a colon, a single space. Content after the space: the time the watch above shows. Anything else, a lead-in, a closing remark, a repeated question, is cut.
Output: 8:24
